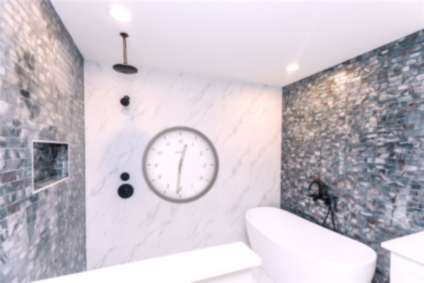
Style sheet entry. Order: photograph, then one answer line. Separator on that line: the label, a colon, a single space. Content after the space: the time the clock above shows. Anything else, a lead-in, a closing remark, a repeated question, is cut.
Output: 12:31
